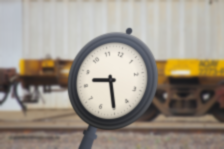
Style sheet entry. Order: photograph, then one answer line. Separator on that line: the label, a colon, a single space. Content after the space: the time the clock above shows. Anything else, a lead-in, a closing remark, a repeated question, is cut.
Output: 8:25
